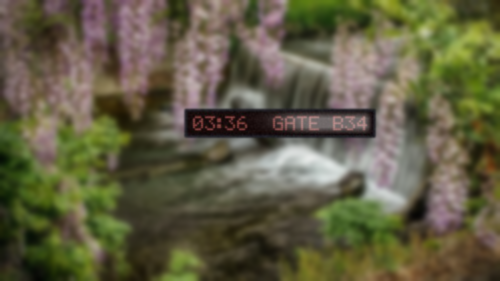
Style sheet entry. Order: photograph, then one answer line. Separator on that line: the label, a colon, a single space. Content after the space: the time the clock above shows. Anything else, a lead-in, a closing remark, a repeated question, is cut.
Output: 3:36
